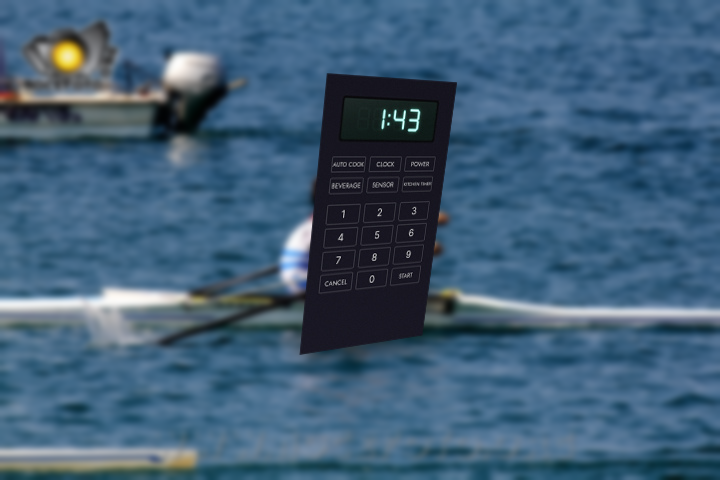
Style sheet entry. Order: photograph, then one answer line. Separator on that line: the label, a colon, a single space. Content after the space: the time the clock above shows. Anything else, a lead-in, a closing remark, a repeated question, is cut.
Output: 1:43
